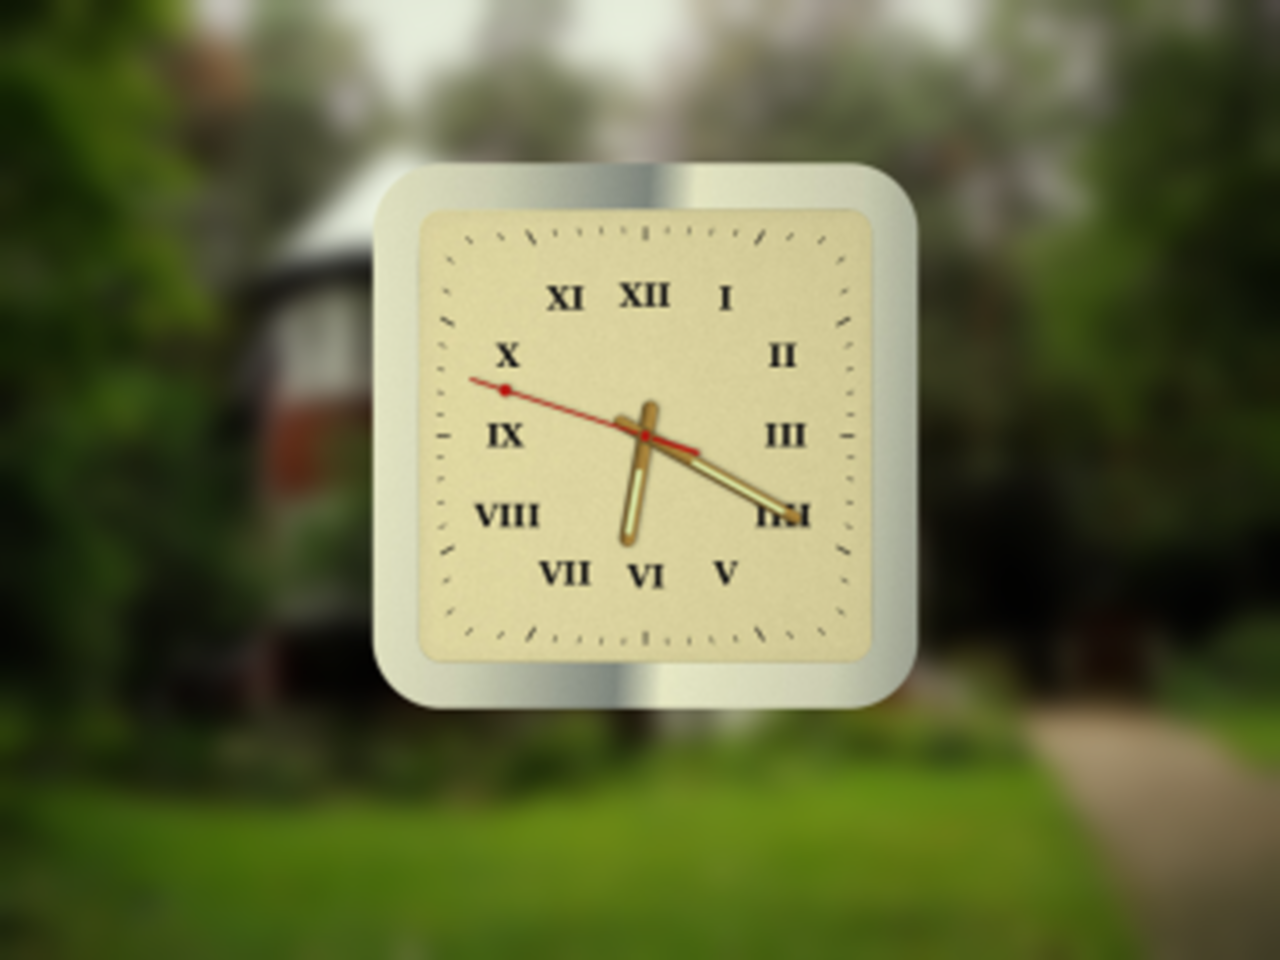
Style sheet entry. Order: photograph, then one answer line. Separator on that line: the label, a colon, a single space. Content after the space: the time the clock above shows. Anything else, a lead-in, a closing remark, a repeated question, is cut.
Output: 6:19:48
